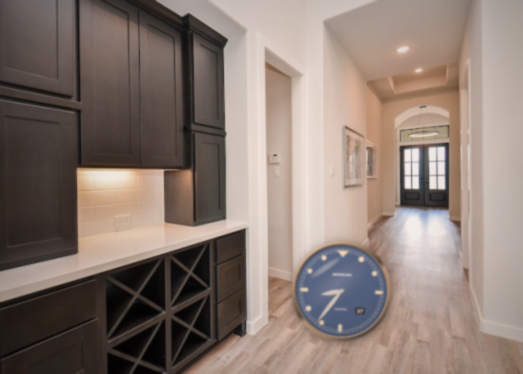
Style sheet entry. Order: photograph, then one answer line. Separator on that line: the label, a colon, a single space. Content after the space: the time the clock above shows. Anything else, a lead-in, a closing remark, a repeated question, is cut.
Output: 8:36
